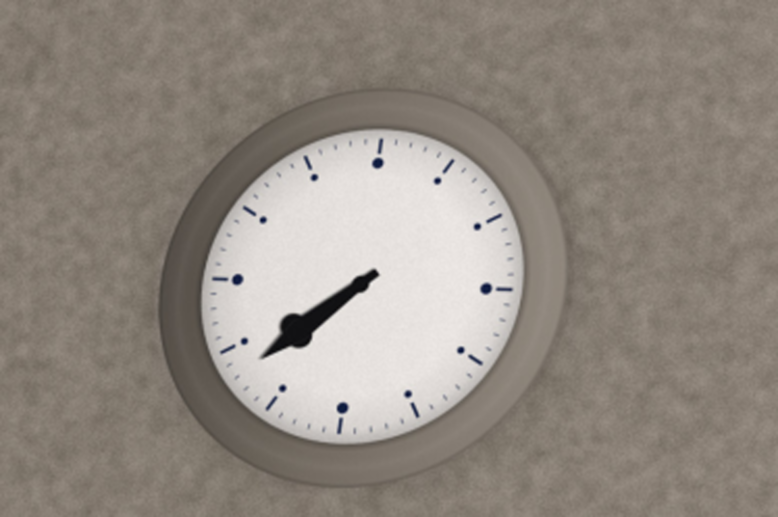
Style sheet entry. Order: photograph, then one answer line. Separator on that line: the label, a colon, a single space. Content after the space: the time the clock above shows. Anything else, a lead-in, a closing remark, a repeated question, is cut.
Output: 7:38
